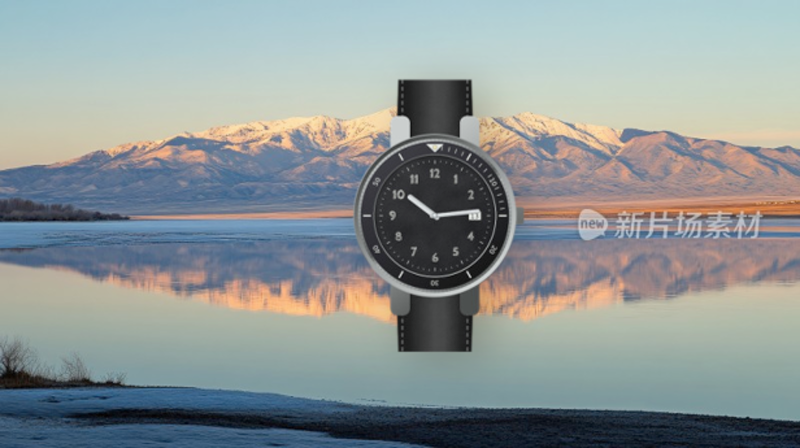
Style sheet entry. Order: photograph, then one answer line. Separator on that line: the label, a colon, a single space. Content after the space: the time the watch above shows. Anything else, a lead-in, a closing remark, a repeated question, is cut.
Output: 10:14
